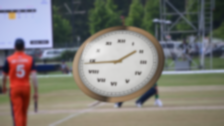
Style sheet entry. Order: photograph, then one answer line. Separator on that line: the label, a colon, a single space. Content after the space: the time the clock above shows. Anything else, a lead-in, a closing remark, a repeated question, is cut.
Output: 1:44
